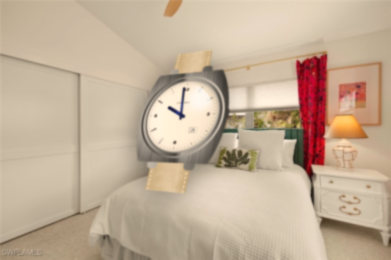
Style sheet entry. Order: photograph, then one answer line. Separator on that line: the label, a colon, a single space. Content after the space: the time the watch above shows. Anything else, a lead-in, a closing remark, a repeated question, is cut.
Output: 9:59
